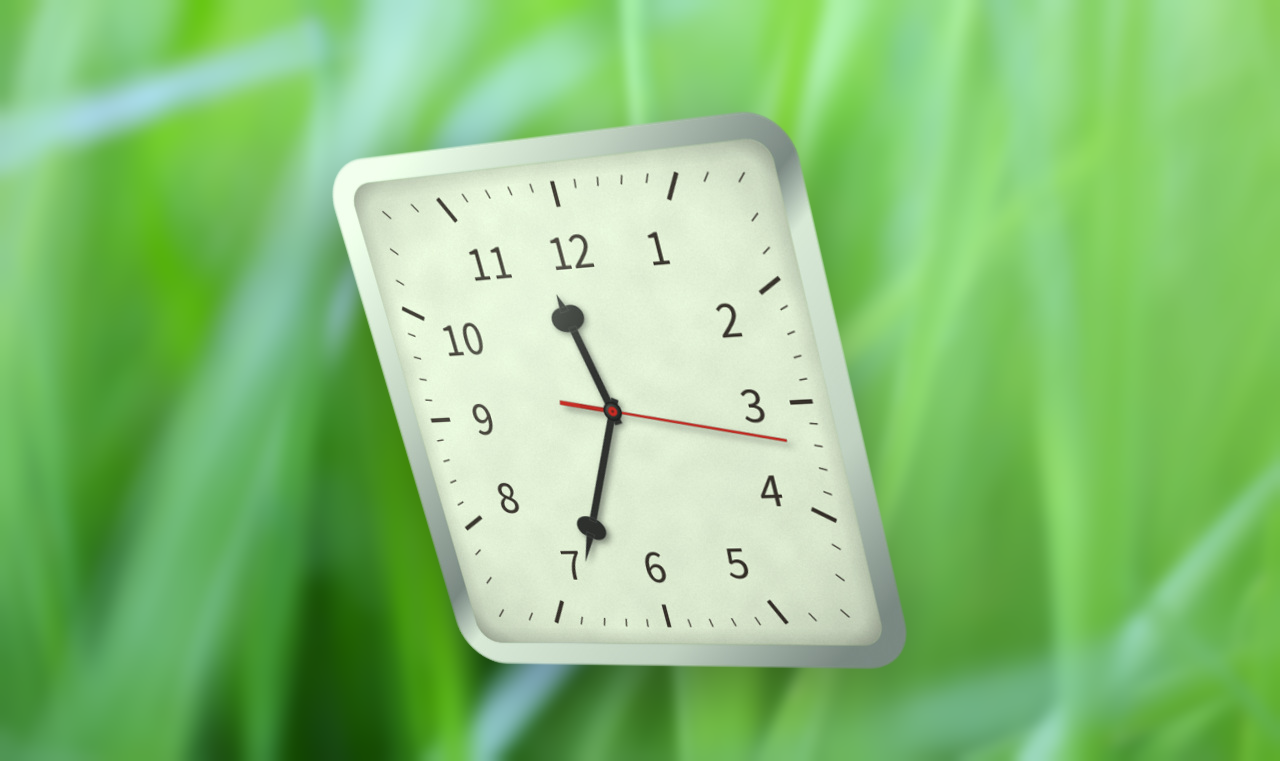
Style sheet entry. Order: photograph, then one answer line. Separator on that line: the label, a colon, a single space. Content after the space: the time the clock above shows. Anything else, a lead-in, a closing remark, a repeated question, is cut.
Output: 11:34:17
